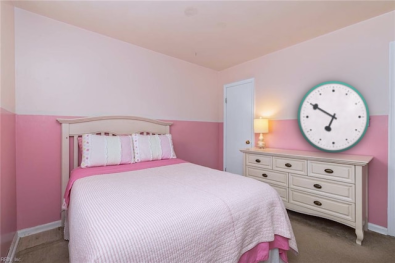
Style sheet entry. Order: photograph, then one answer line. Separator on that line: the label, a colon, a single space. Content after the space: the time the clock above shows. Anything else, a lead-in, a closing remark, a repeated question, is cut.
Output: 6:50
